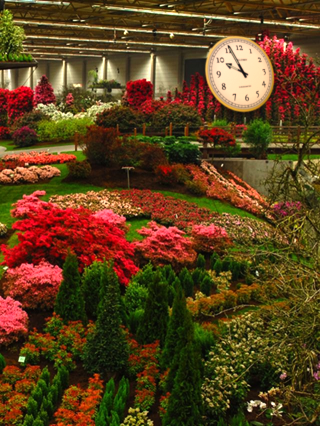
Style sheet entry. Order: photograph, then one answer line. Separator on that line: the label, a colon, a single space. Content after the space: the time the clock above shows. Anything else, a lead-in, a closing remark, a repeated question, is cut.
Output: 9:56
